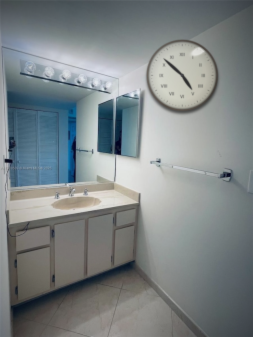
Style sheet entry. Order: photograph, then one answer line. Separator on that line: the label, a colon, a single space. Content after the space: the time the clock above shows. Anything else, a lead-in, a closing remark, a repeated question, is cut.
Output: 4:52
